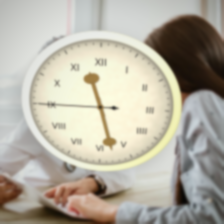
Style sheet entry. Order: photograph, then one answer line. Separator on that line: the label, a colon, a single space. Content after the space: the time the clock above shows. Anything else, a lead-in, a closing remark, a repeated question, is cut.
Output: 11:27:45
